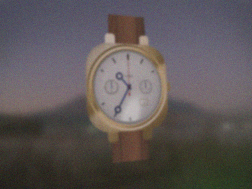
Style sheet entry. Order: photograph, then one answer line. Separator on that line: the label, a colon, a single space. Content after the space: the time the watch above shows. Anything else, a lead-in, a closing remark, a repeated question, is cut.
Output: 10:35
